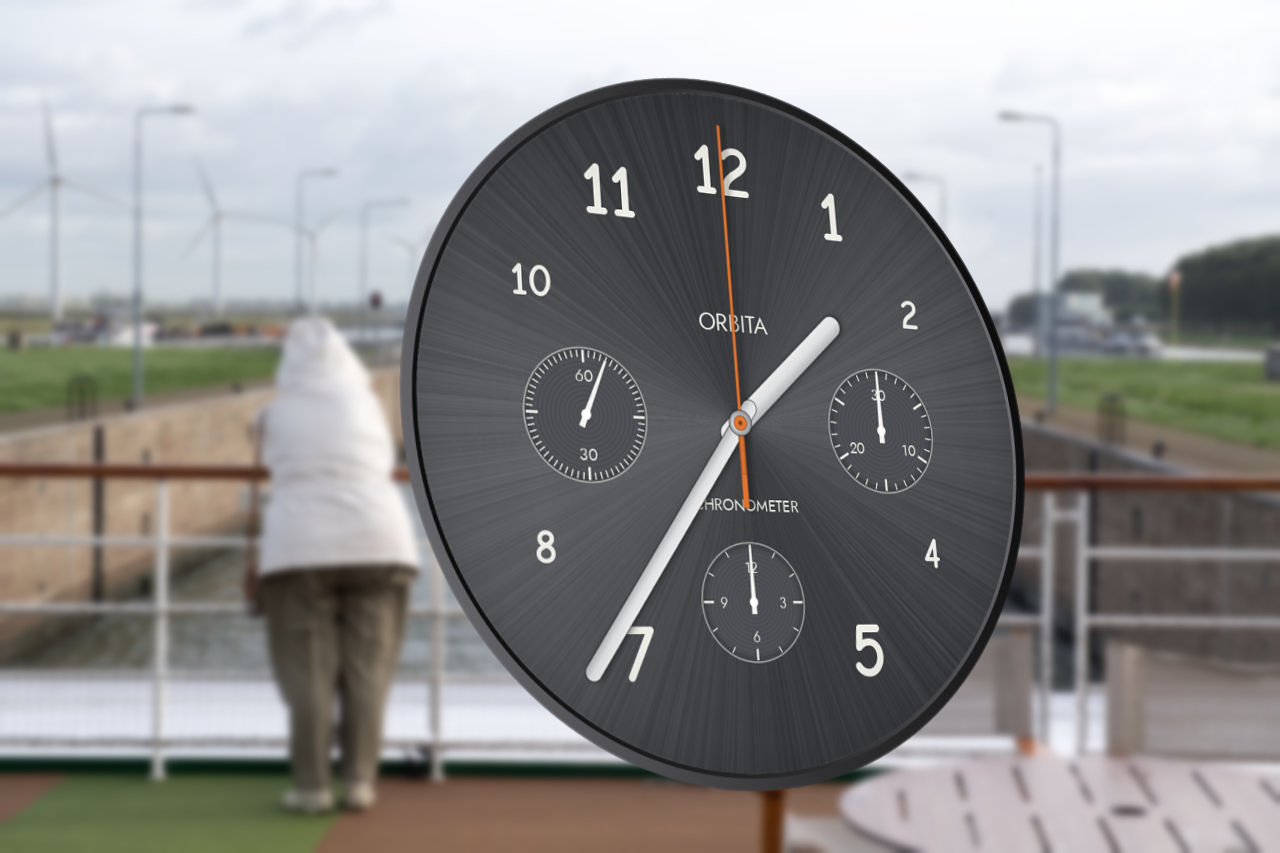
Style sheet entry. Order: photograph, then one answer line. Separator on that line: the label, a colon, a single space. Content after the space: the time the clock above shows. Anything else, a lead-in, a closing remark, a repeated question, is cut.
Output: 1:36:04
